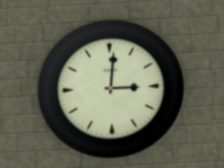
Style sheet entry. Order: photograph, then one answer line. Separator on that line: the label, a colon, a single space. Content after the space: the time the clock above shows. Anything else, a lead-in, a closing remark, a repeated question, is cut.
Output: 3:01
